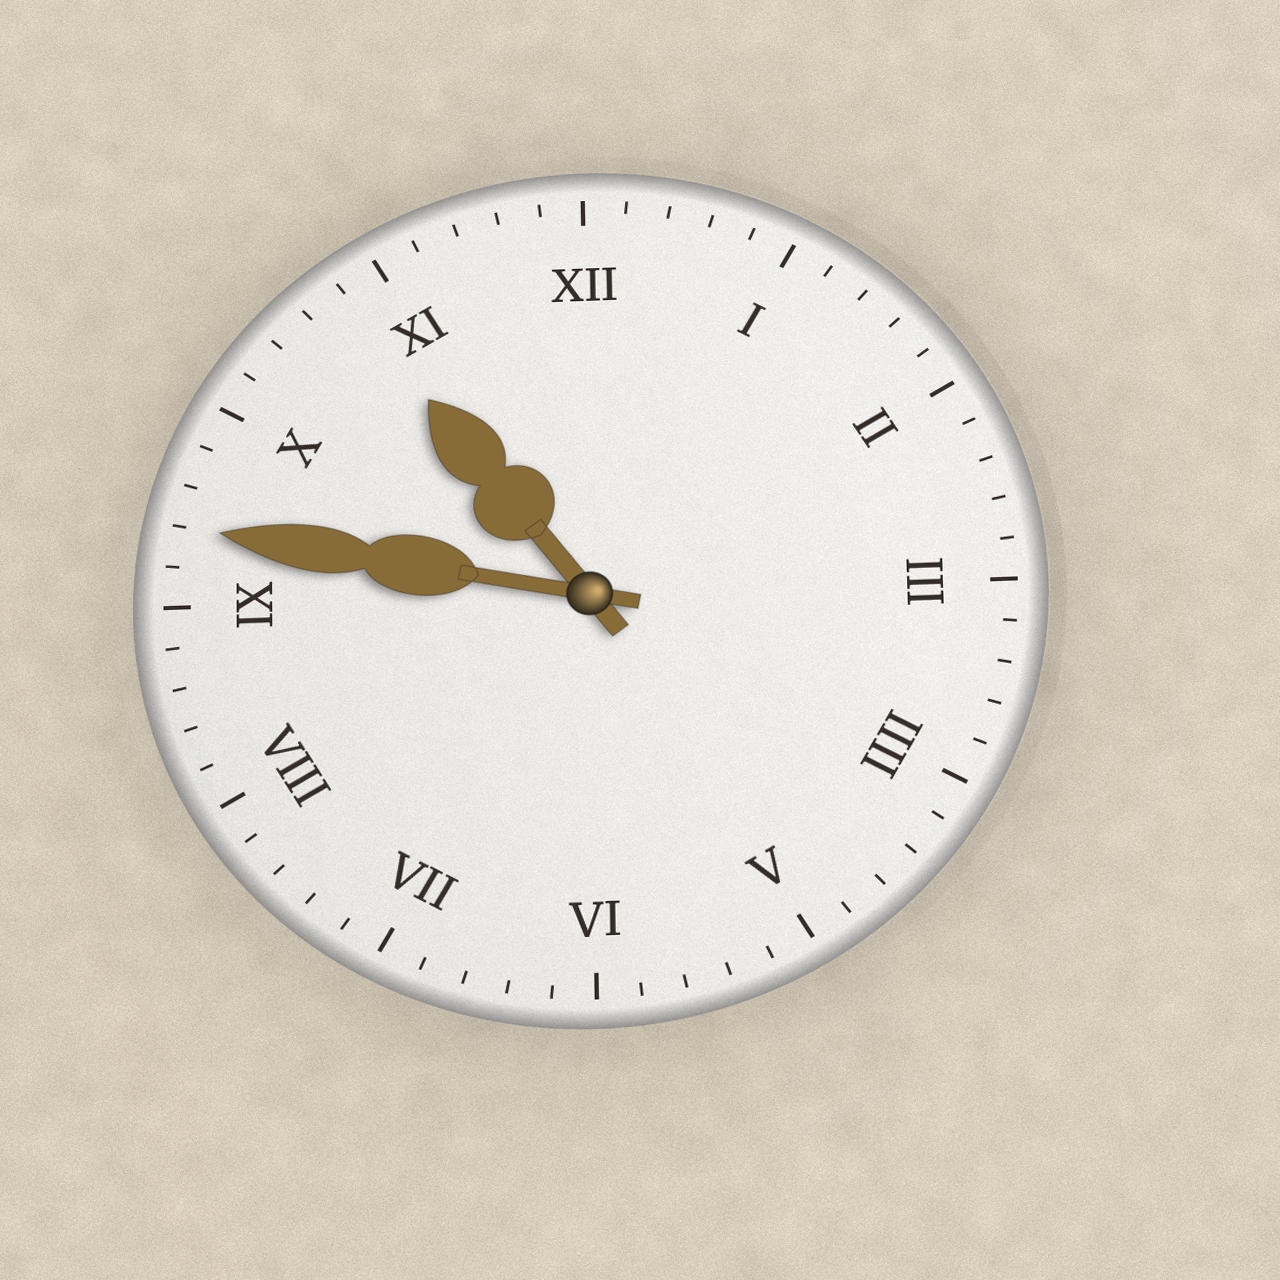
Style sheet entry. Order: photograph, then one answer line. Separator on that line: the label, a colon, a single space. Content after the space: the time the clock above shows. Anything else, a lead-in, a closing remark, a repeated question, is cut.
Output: 10:47
